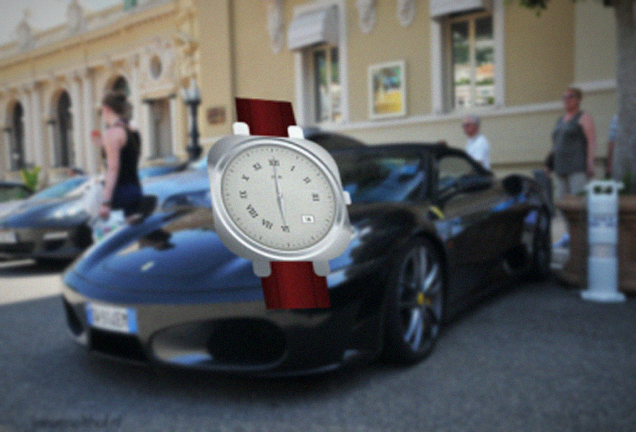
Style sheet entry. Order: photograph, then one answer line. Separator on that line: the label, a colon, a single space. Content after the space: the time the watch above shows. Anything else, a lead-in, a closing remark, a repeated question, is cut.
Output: 6:00
